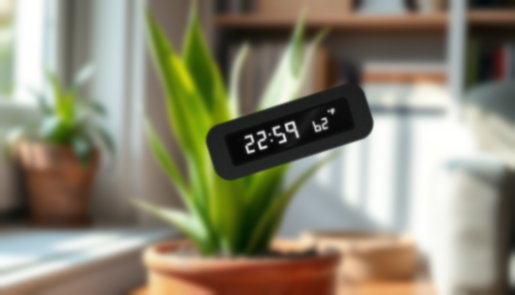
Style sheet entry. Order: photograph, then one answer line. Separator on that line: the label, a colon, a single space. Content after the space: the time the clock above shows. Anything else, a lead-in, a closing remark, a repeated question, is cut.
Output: 22:59
